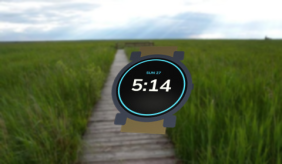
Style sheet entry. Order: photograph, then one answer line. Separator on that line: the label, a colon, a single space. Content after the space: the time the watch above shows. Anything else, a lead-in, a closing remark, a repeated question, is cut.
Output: 5:14
